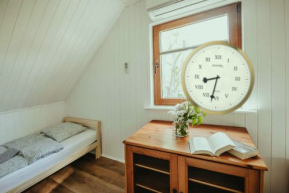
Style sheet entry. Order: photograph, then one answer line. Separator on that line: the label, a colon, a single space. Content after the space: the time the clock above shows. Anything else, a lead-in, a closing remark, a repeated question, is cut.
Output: 8:32
